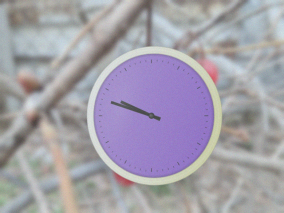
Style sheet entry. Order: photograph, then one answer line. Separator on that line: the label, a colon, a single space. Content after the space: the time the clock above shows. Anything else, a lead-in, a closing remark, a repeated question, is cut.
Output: 9:48
